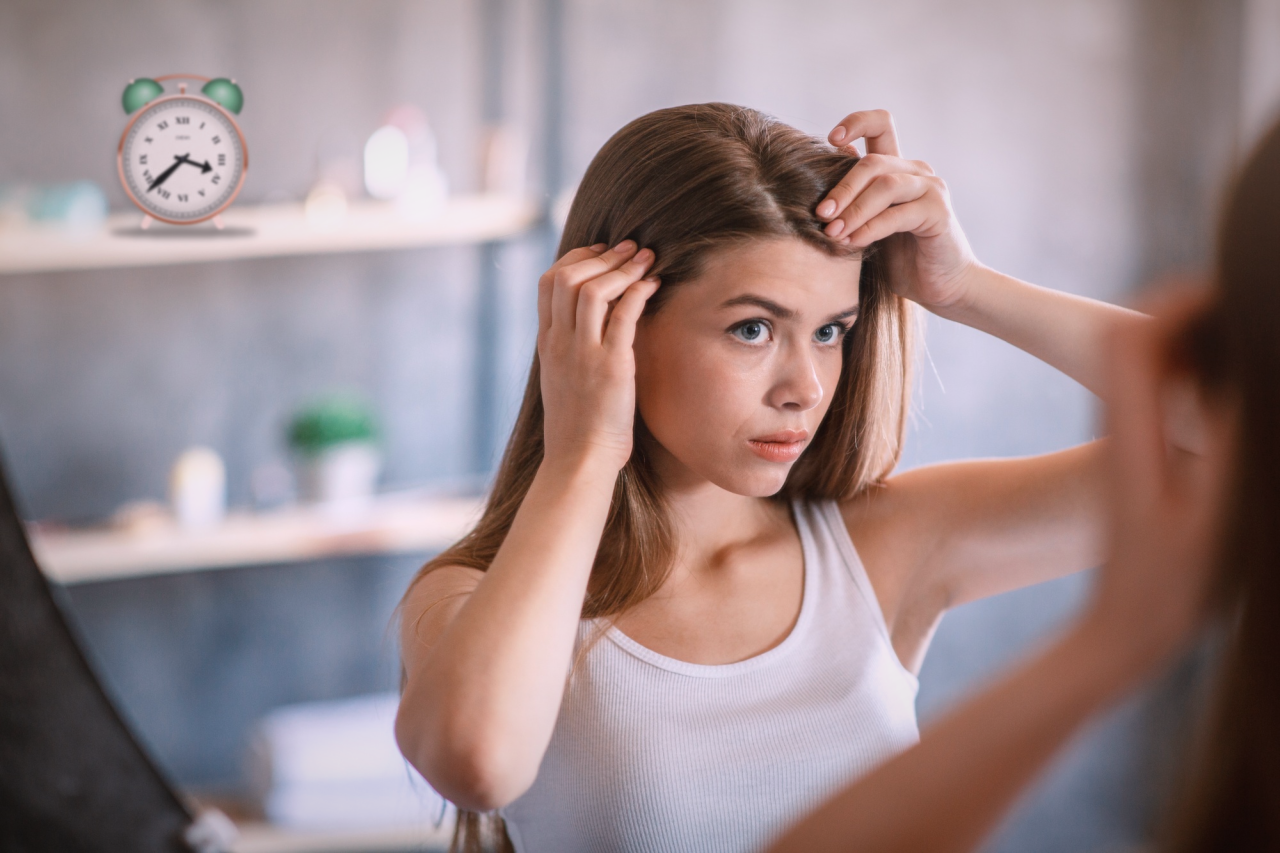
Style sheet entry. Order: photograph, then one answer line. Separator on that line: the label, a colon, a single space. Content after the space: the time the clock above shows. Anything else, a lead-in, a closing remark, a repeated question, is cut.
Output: 3:38
